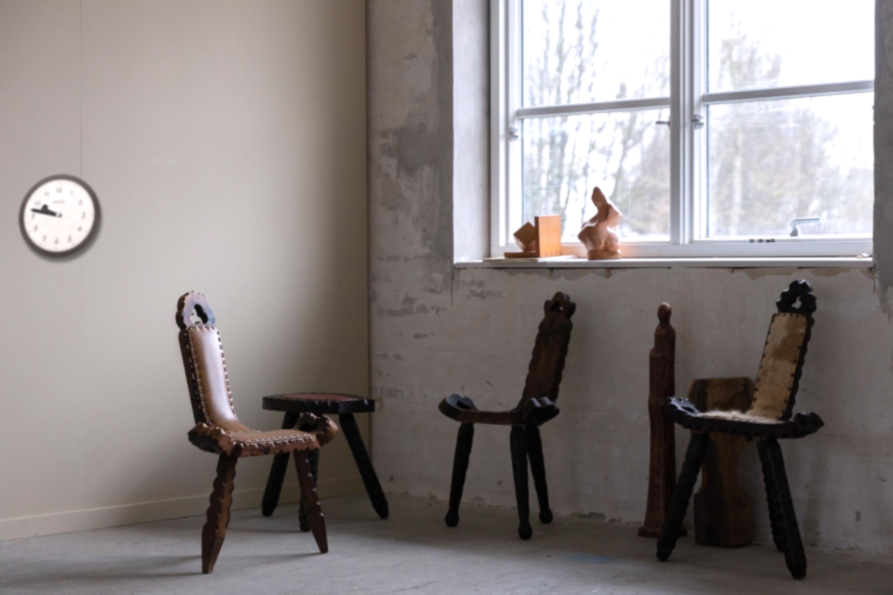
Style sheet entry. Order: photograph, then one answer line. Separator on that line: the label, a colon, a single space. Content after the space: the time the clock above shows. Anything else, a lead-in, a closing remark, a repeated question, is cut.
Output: 9:47
